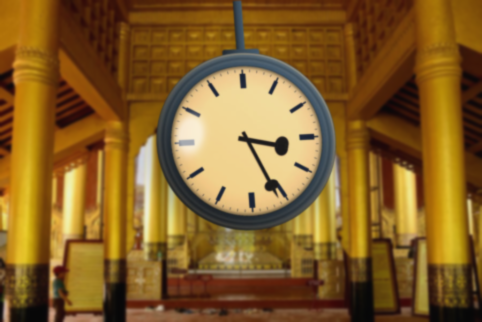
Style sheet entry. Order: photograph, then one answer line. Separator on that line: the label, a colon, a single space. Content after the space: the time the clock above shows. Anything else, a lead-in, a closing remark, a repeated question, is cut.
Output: 3:26
